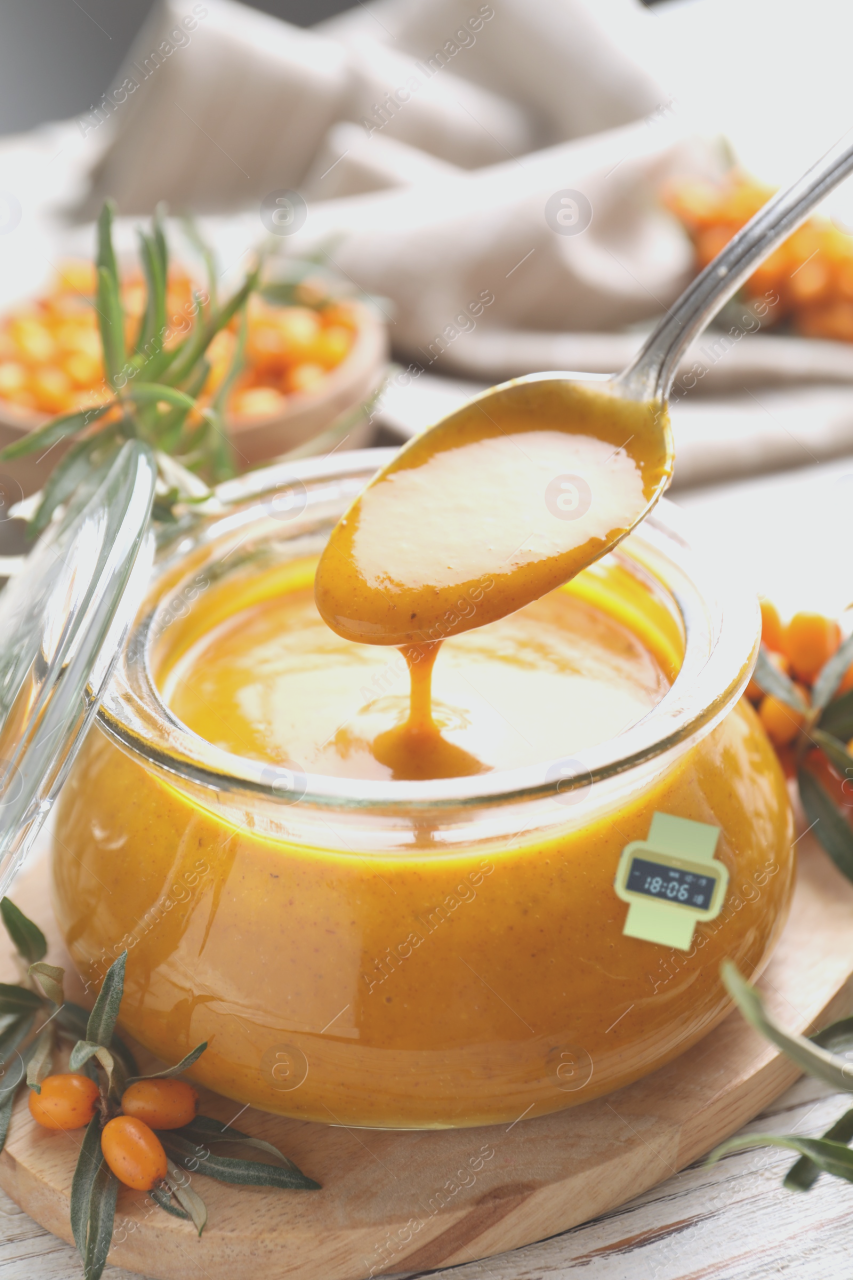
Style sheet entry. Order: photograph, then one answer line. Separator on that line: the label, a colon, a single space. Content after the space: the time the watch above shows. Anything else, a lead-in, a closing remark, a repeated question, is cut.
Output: 18:06
